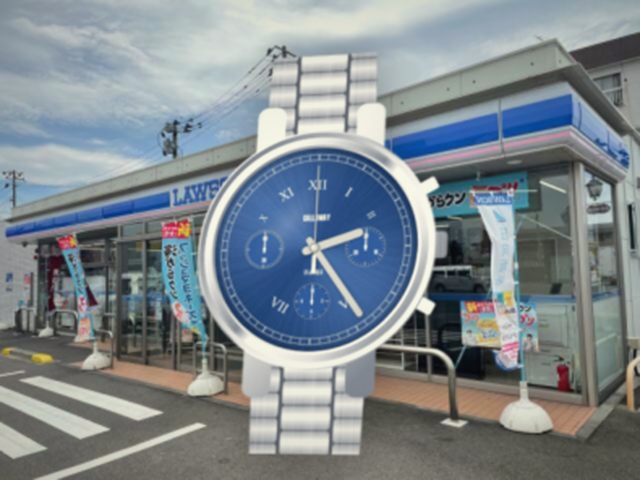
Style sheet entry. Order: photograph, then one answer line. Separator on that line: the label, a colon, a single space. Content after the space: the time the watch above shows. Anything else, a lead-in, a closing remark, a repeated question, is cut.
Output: 2:24
